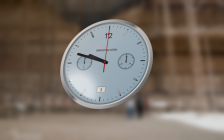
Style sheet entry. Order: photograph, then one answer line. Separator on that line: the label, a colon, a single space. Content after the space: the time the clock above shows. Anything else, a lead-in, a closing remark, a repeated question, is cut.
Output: 9:48
